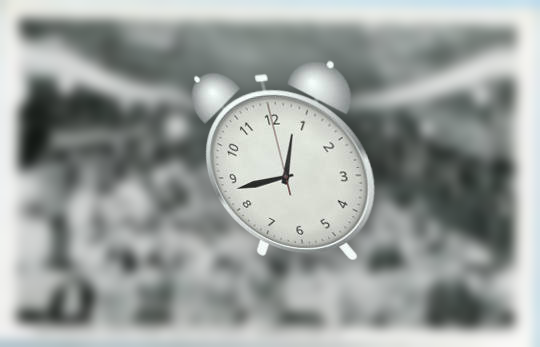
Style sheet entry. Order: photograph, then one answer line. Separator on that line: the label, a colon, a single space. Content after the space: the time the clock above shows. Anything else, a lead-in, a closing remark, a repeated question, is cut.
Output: 12:43:00
